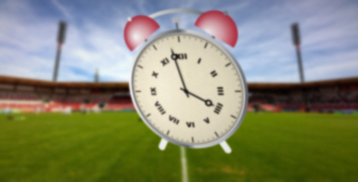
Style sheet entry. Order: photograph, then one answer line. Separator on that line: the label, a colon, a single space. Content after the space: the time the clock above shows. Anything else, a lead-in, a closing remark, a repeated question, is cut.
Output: 3:58
